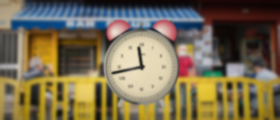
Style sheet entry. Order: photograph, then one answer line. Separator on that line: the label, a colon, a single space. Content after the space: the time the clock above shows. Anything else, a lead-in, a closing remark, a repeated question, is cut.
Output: 11:43
